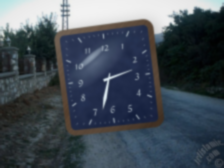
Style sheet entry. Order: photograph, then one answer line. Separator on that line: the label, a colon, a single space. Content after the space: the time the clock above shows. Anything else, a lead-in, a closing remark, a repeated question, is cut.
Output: 2:33
